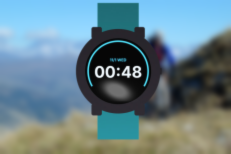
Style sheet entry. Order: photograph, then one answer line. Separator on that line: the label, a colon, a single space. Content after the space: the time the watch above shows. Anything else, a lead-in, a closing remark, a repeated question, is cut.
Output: 0:48
